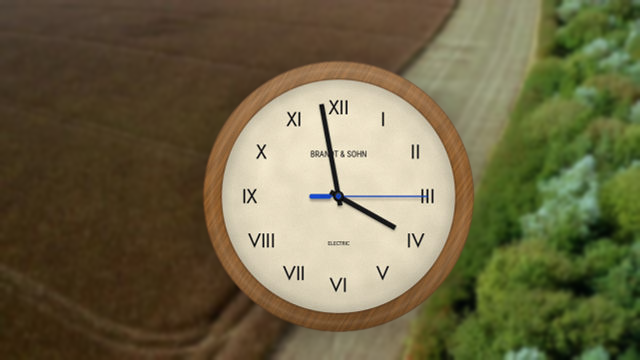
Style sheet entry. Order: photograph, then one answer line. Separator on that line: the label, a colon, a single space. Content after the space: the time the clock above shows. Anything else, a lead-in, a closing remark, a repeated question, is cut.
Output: 3:58:15
